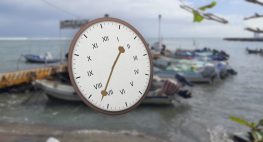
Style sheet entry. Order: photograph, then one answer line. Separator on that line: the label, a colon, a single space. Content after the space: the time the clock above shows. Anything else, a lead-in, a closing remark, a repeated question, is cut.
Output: 1:37
